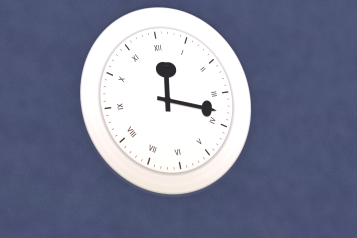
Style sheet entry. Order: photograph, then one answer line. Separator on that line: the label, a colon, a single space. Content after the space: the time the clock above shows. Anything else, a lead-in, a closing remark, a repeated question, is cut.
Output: 12:18
